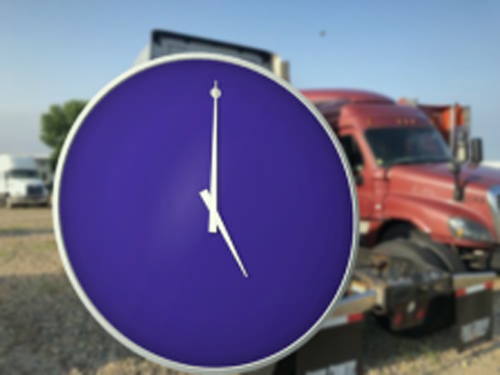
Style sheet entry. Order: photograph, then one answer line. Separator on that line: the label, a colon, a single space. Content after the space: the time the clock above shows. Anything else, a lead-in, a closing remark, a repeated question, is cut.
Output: 5:00
